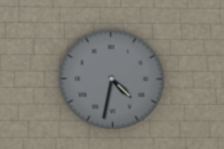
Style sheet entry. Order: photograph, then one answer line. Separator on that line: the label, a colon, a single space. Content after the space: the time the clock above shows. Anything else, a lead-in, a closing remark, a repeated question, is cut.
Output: 4:32
